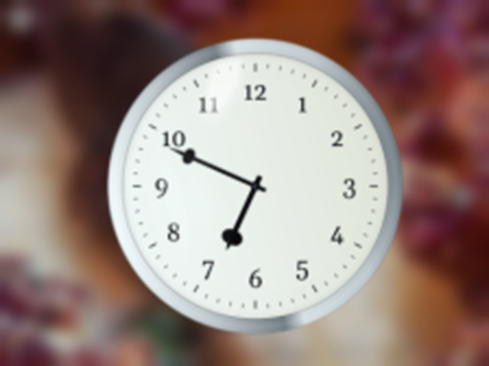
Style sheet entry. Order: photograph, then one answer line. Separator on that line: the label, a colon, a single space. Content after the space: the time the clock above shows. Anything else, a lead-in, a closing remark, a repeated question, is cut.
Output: 6:49
